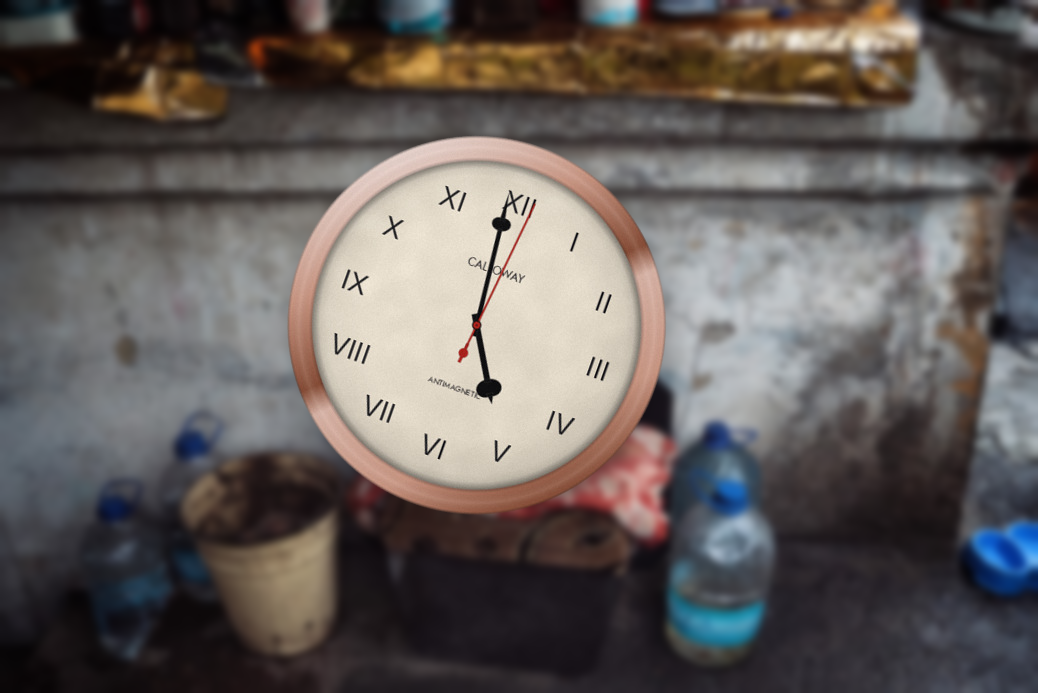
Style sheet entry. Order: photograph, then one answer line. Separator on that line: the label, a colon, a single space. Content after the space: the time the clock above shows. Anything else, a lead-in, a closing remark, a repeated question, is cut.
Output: 4:59:01
